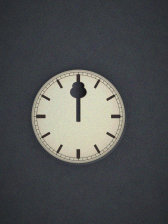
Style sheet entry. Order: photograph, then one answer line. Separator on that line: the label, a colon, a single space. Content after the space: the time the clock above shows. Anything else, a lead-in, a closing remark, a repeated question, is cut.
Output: 12:00
